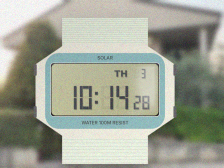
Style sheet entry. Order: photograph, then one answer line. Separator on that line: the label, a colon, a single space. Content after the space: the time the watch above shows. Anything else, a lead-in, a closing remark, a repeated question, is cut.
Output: 10:14:28
